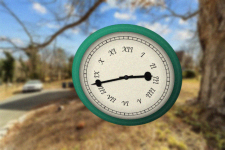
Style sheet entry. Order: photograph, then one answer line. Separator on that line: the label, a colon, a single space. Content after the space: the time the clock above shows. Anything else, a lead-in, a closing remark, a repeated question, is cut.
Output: 2:42
